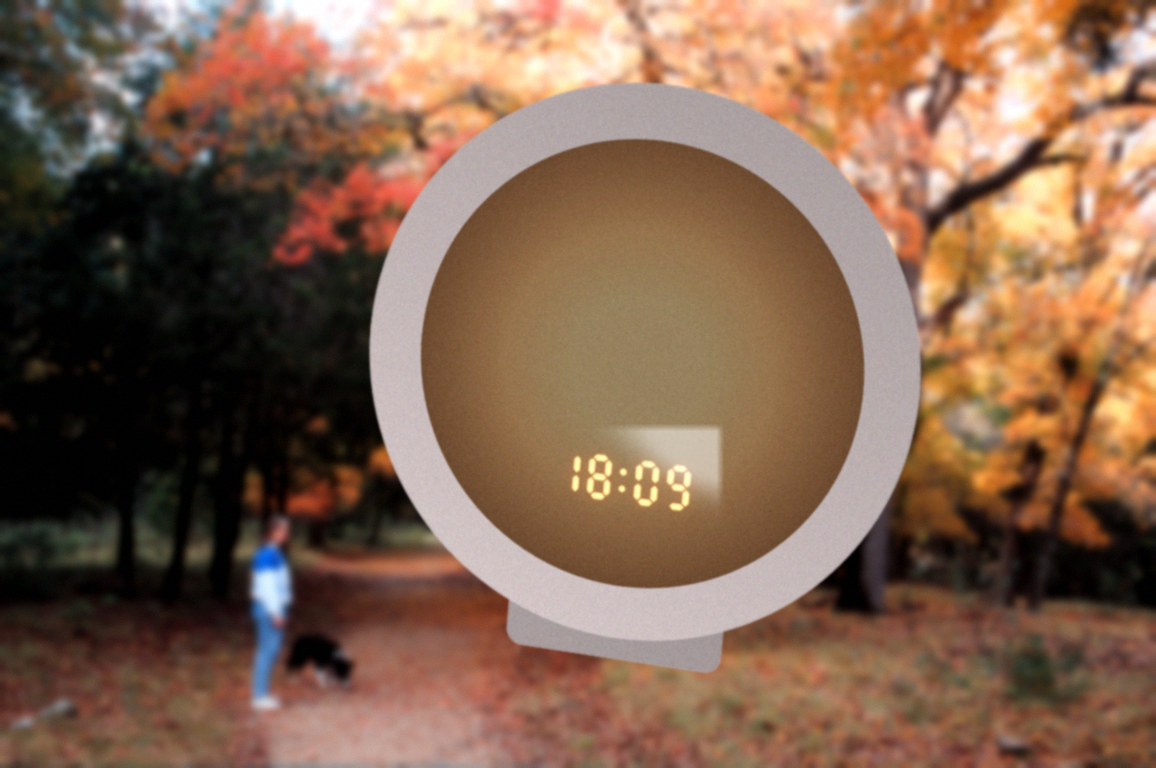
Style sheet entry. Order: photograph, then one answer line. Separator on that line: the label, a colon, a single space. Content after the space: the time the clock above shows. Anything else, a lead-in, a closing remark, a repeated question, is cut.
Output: 18:09
